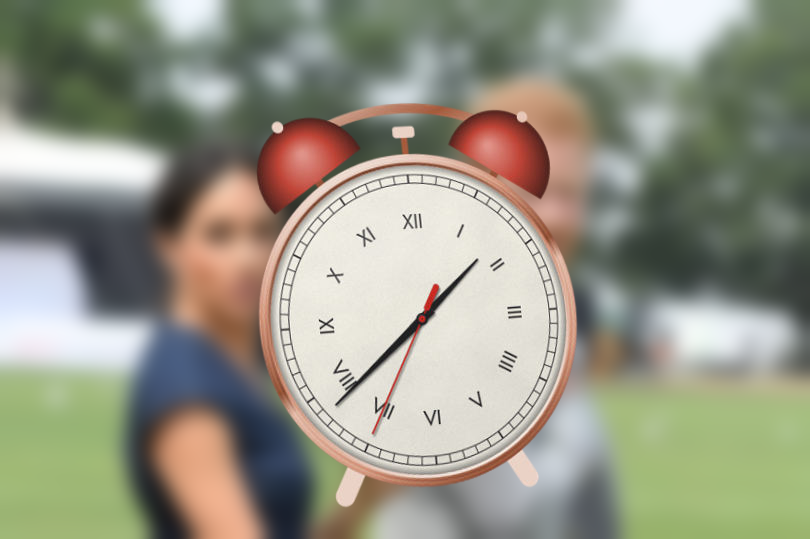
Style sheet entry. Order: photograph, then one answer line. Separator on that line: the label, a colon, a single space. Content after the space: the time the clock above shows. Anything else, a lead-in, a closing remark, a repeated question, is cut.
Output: 1:38:35
